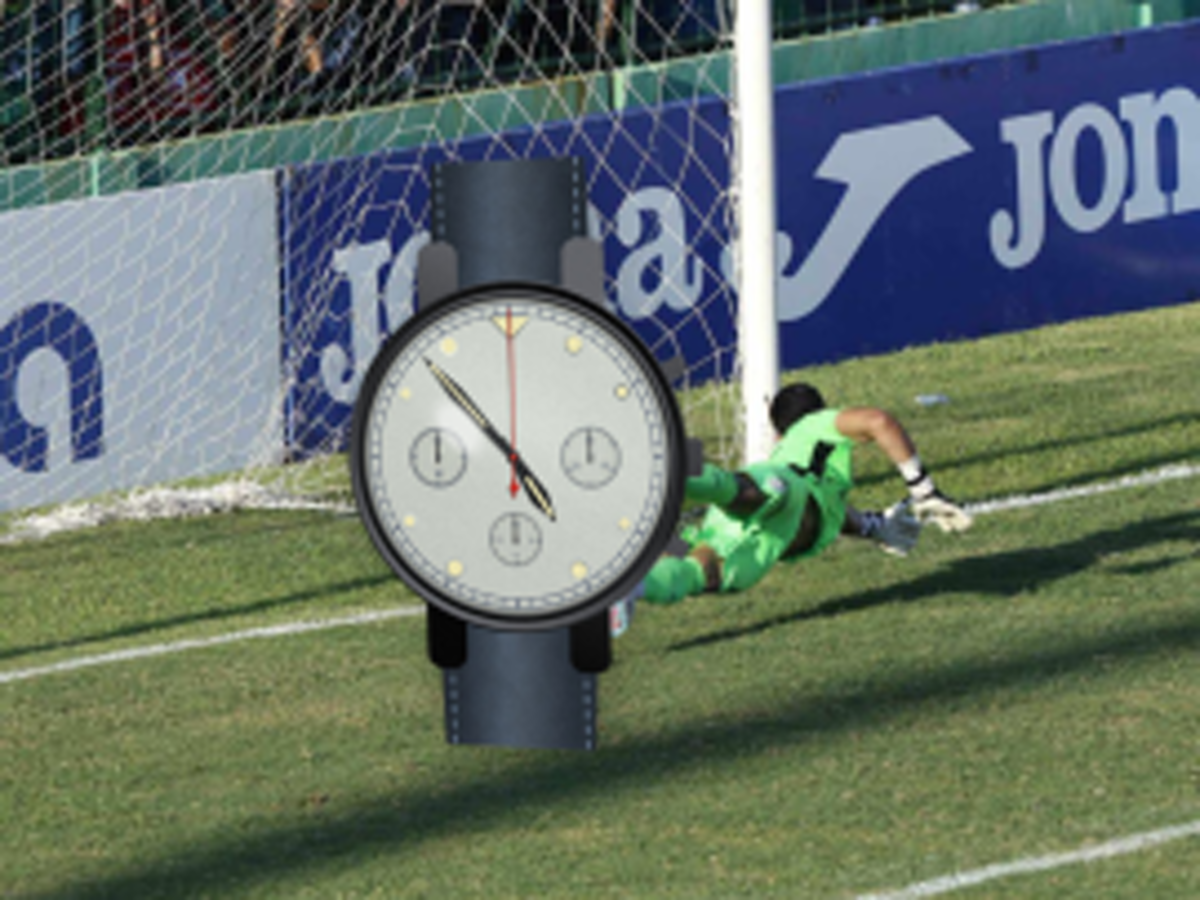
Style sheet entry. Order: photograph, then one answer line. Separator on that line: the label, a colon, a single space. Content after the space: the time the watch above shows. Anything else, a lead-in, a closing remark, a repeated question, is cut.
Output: 4:53
